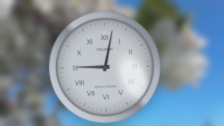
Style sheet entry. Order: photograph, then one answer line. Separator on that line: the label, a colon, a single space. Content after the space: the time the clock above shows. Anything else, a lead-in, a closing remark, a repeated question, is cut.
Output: 9:02
